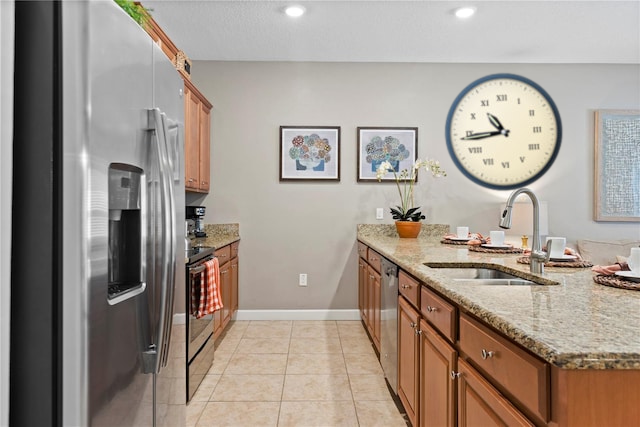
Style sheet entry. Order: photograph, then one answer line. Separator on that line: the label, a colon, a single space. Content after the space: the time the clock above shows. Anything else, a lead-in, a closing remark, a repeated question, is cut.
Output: 10:44
